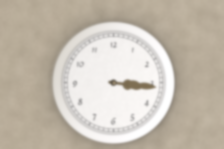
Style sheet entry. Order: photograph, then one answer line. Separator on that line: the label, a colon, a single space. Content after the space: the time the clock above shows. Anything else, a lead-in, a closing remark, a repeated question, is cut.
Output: 3:16
